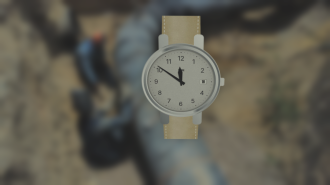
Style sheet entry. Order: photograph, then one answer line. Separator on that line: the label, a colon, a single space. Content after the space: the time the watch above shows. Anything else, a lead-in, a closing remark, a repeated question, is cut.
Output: 11:51
